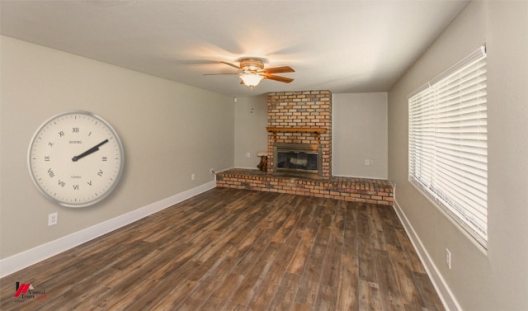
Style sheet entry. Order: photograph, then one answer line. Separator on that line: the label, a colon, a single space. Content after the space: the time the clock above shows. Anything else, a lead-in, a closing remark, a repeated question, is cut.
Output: 2:10
